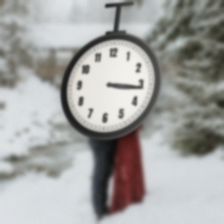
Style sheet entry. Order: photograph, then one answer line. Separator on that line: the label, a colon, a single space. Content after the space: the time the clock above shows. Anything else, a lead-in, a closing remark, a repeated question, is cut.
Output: 3:16
